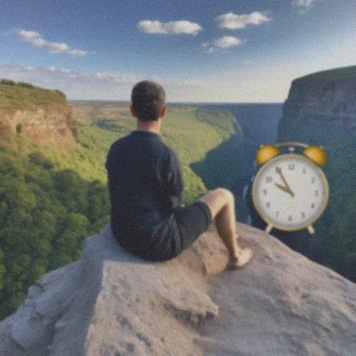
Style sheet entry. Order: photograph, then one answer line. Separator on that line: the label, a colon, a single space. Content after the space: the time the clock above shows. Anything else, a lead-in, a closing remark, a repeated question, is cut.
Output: 9:55
